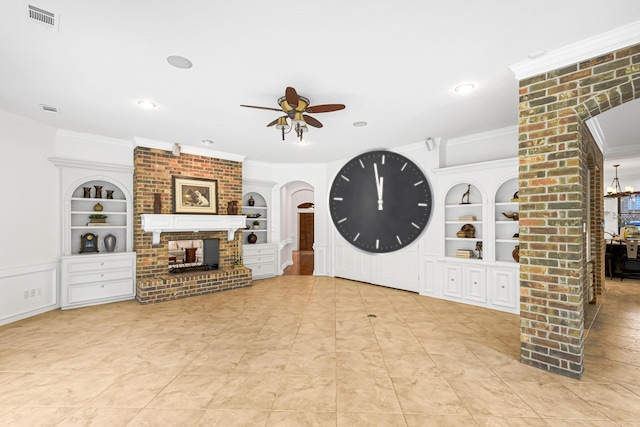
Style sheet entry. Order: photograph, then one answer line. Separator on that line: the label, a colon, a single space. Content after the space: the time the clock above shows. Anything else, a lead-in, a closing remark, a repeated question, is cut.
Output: 11:58
